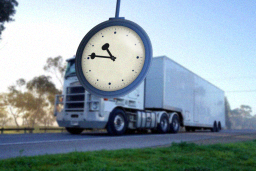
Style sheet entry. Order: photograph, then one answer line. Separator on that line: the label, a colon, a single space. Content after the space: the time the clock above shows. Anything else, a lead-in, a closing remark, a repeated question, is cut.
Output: 10:46
